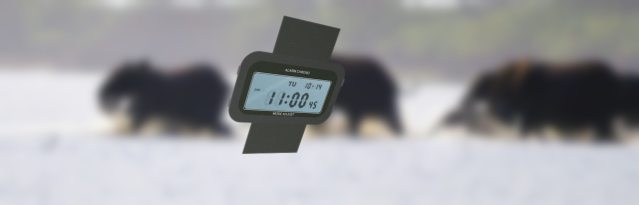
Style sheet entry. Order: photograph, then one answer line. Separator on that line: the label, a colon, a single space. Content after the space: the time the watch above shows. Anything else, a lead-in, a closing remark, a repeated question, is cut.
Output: 11:00:45
